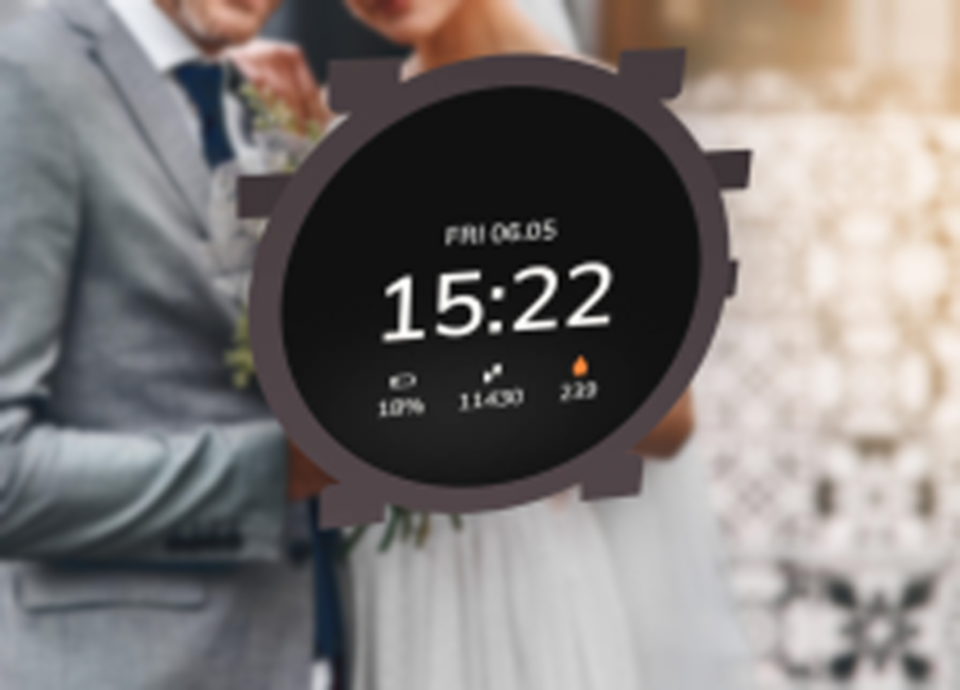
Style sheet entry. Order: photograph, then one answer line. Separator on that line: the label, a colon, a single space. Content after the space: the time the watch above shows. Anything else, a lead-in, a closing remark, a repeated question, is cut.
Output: 15:22
